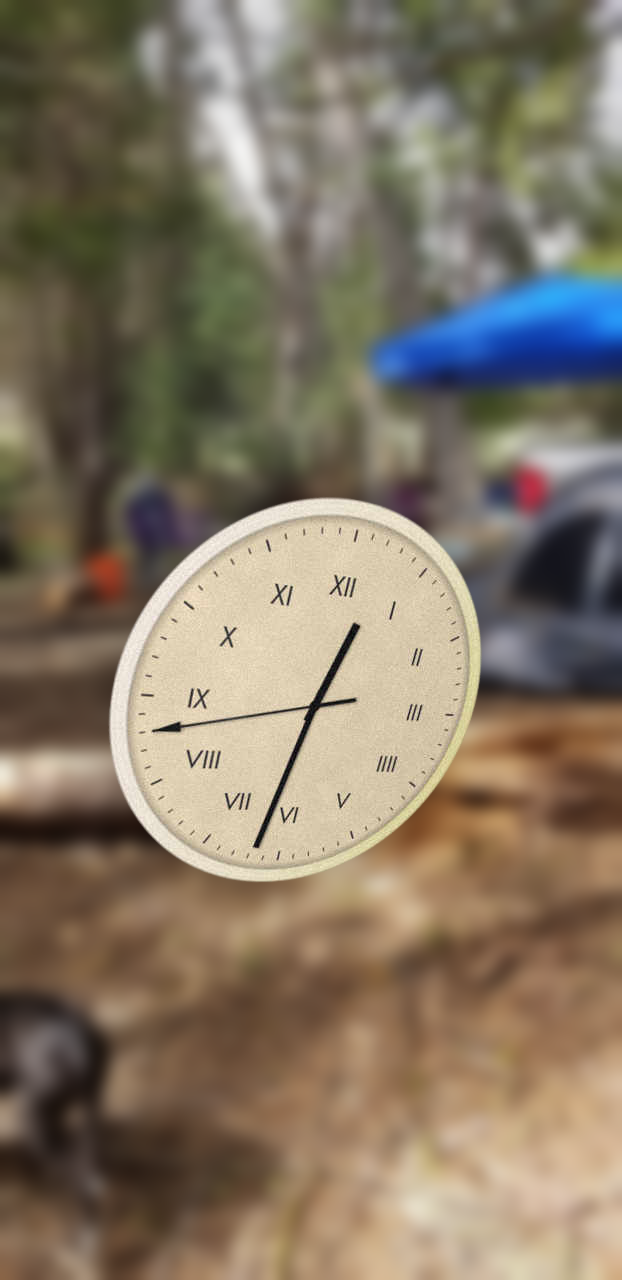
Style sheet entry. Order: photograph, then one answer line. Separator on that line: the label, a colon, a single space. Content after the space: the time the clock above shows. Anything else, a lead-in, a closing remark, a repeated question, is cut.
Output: 12:31:43
